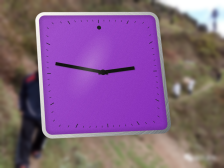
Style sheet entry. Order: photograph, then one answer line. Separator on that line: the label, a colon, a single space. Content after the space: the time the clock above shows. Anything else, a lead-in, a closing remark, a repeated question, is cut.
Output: 2:47
